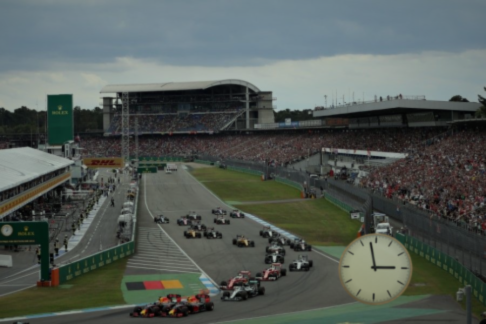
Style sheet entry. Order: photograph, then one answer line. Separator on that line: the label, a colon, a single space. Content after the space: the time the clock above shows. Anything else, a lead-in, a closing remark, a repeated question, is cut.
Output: 2:58
